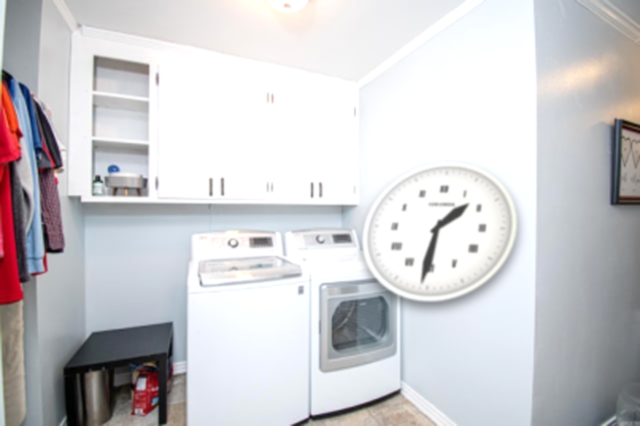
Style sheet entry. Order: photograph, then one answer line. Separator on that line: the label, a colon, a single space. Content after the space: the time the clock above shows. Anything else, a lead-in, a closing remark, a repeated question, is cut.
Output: 1:31
